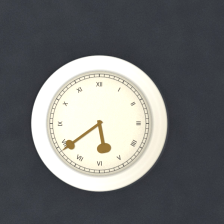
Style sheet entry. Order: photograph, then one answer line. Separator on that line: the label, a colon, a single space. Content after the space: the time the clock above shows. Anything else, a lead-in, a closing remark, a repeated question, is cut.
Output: 5:39
